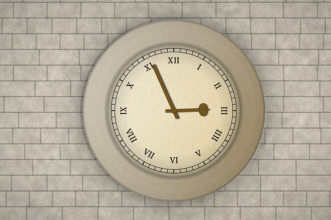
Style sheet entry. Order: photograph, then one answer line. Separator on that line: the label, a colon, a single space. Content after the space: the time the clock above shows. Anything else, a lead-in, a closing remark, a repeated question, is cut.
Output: 2:56
